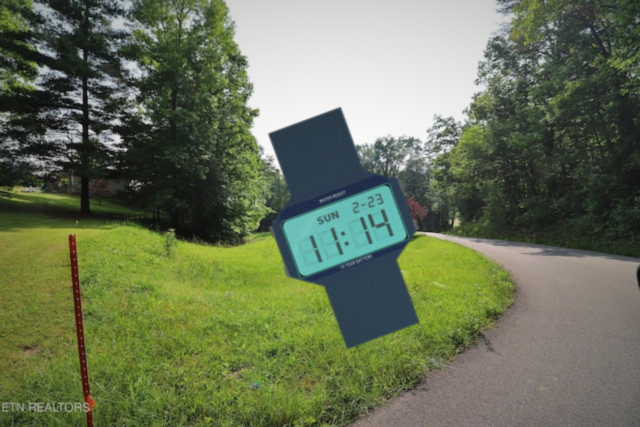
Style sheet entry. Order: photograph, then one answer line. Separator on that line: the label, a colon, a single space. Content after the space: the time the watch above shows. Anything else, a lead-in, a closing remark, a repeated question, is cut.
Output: 11:14
